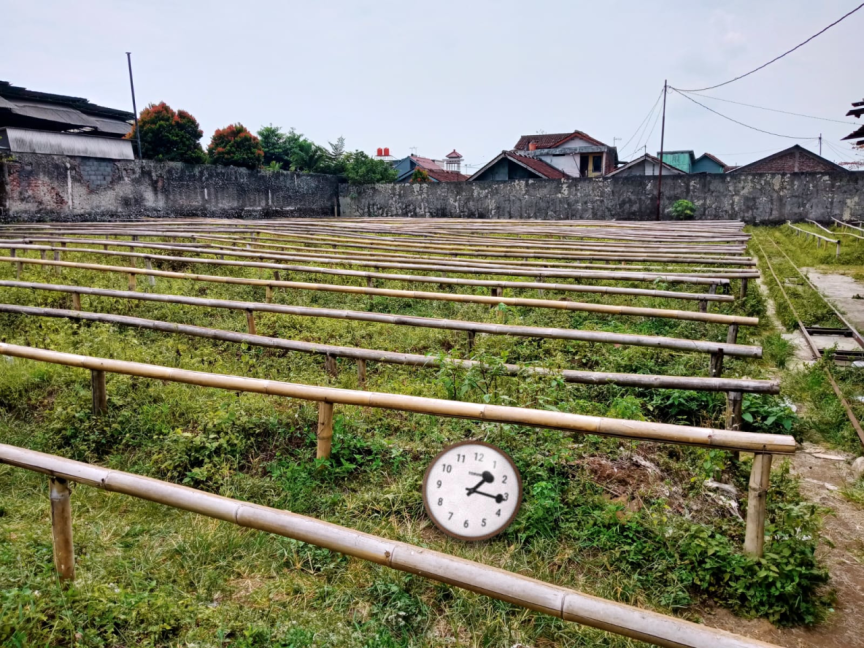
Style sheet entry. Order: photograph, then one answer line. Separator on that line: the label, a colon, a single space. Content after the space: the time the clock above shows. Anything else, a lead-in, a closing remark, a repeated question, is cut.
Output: 1:16
